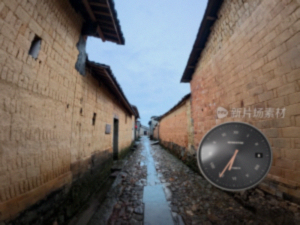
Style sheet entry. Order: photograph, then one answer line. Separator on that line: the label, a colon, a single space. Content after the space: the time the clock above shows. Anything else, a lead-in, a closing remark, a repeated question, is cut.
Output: 6:35
